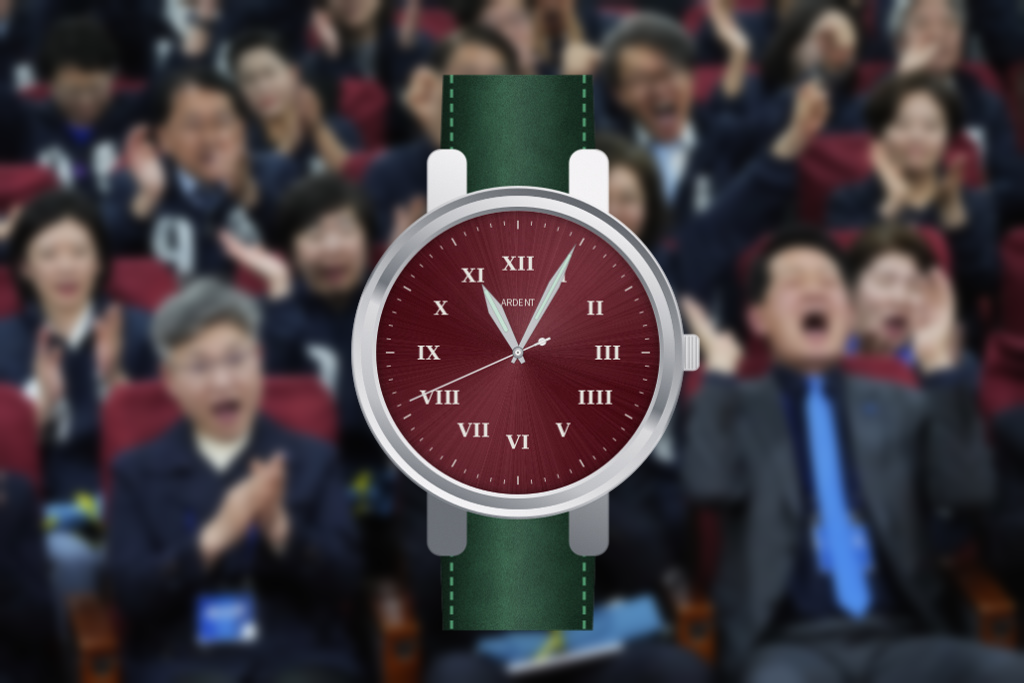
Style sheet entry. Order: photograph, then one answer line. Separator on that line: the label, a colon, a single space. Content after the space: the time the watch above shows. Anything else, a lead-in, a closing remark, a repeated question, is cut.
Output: 11:04:41
